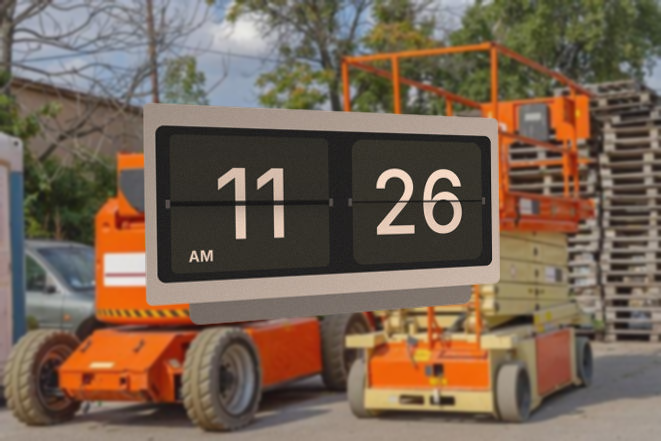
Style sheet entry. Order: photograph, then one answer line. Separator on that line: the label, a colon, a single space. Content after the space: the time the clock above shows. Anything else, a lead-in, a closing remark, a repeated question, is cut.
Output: 11:26
